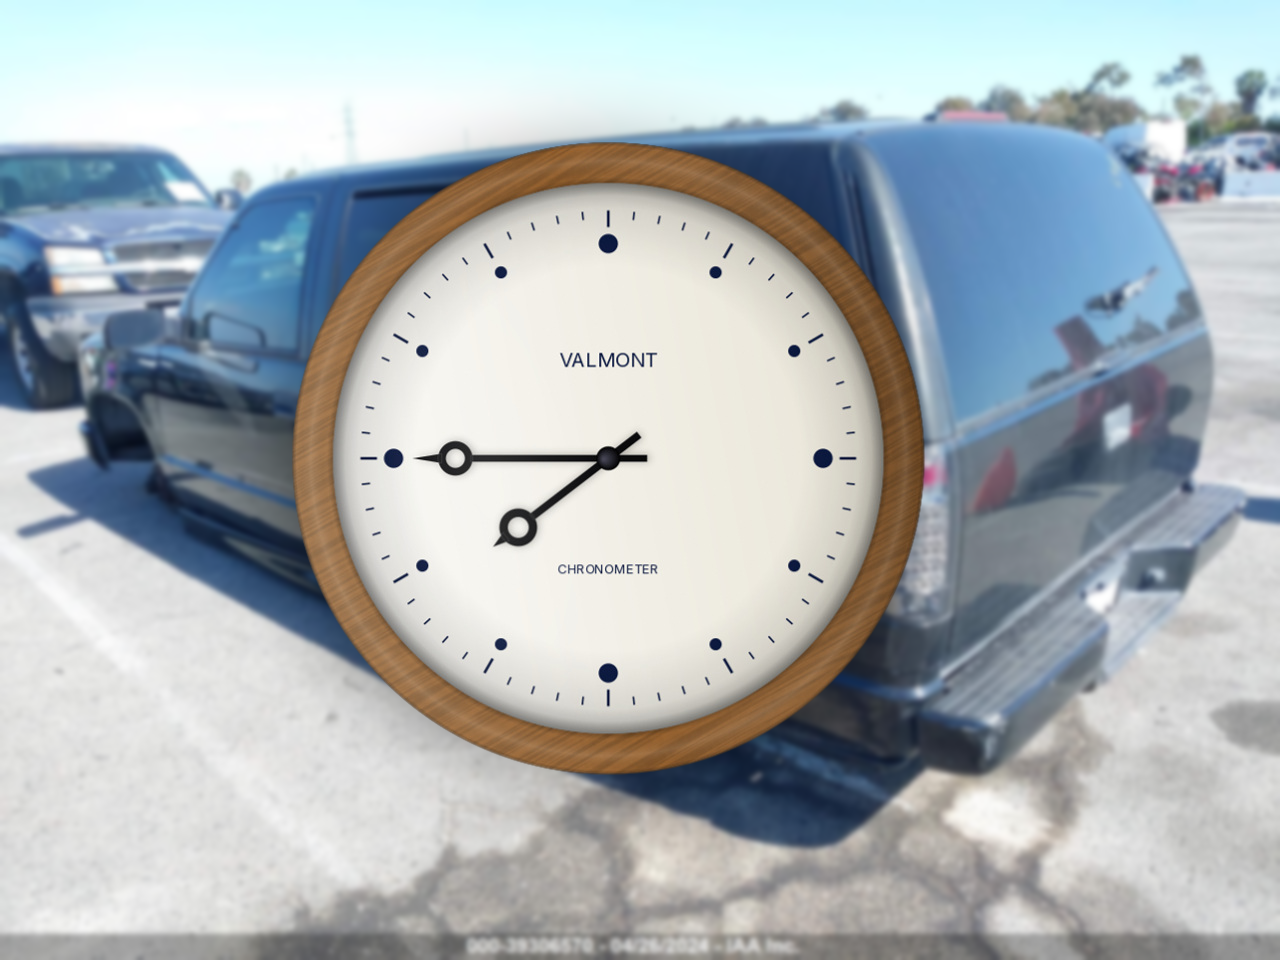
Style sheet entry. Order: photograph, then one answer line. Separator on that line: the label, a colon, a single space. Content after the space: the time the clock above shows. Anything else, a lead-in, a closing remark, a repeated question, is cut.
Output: 7:45
